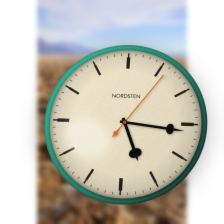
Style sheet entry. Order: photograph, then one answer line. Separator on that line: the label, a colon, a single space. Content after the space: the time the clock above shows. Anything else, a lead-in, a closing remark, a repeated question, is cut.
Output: 5:16:06
